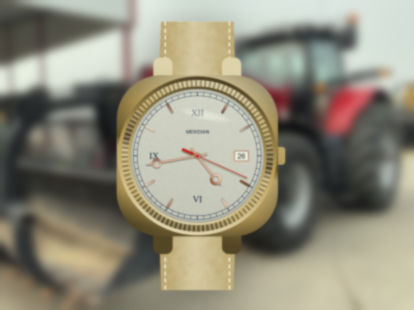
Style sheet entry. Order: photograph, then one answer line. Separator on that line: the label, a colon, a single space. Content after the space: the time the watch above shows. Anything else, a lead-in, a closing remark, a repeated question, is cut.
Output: 4:43:19
